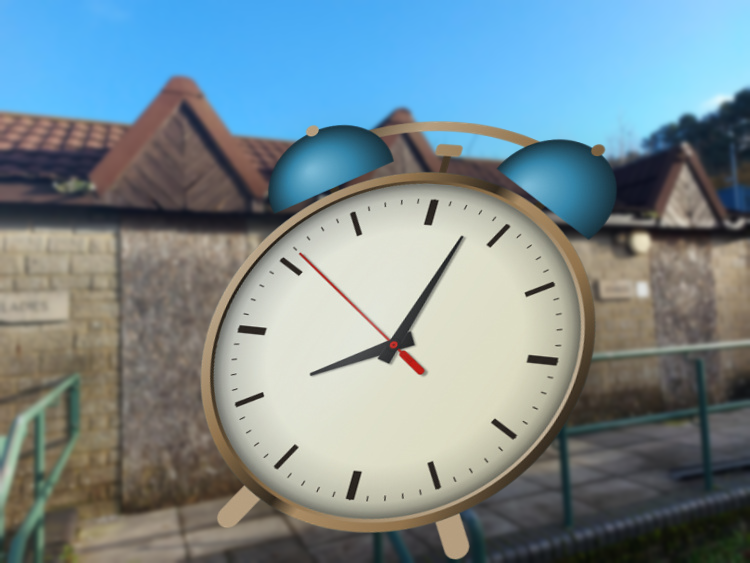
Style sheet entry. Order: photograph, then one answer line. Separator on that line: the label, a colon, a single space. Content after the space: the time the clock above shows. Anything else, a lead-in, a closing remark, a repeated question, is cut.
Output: 8:02:51
